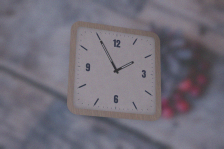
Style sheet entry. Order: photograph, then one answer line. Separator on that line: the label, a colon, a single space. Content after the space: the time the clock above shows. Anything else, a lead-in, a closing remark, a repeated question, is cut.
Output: 1:55
